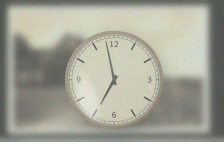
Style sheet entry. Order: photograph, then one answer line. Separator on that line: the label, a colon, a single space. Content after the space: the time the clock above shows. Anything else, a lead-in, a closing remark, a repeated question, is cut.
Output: 6:58
